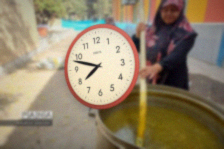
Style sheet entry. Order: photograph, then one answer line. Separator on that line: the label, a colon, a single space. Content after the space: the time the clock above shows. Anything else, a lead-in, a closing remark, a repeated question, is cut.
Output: 7:48
